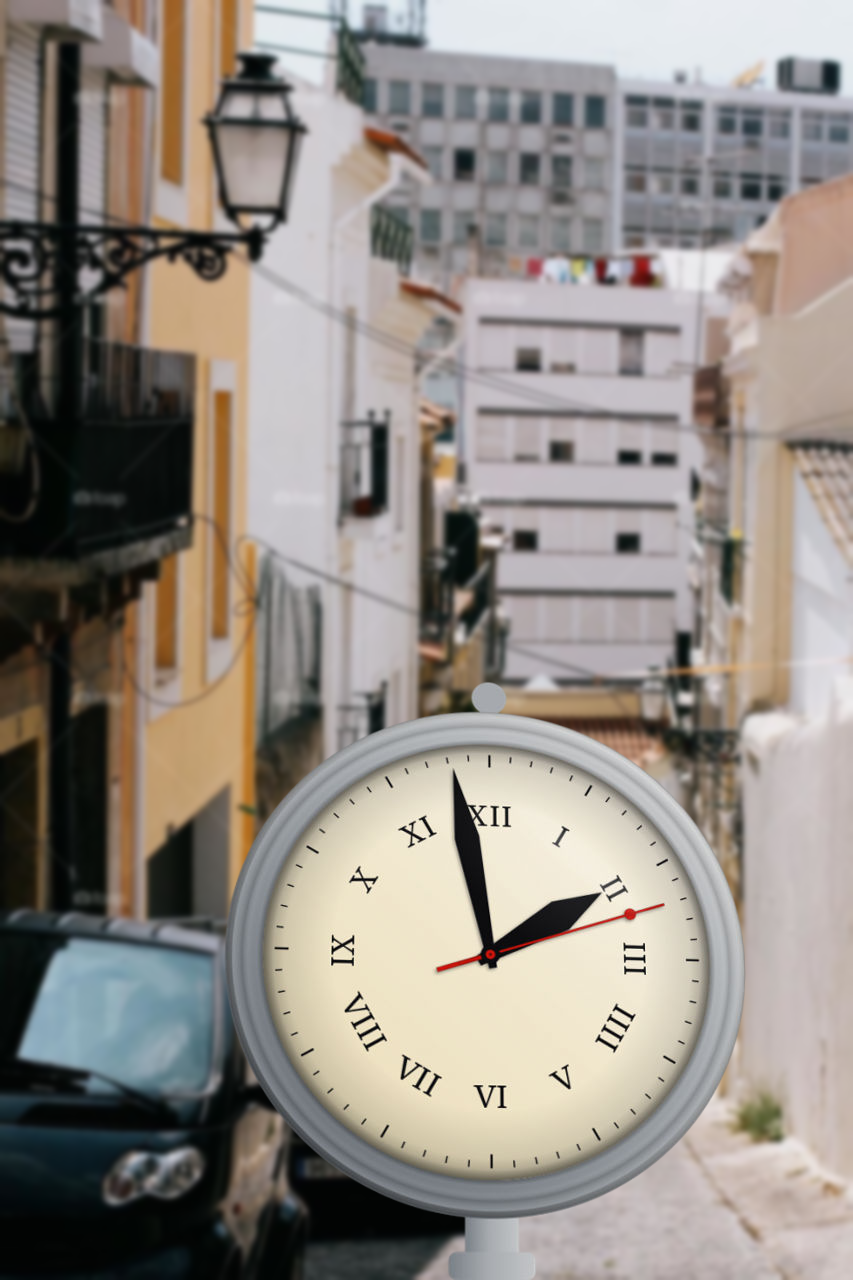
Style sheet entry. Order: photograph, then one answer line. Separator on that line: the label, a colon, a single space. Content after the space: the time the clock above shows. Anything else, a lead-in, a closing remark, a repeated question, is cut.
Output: 1:58:12
